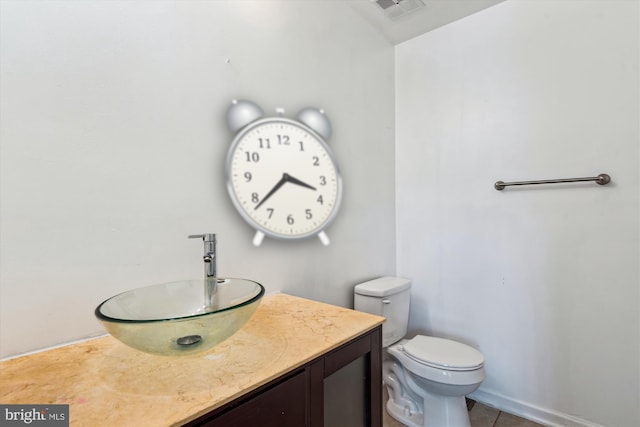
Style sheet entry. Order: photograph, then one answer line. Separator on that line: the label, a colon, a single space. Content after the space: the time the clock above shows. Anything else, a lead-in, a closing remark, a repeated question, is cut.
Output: 3:38
